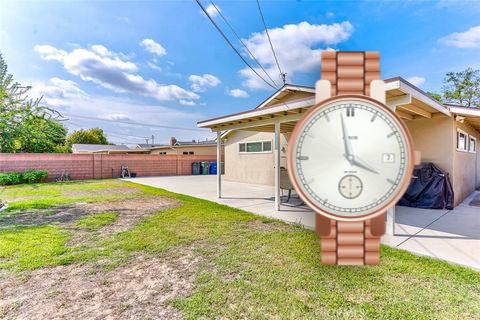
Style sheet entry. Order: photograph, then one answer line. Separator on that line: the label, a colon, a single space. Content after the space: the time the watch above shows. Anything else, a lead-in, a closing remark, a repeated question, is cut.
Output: 3:58
